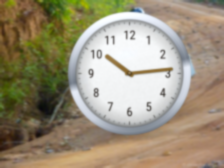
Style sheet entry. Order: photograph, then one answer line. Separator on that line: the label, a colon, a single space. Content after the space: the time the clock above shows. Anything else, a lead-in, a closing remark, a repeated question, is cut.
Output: 10:14
